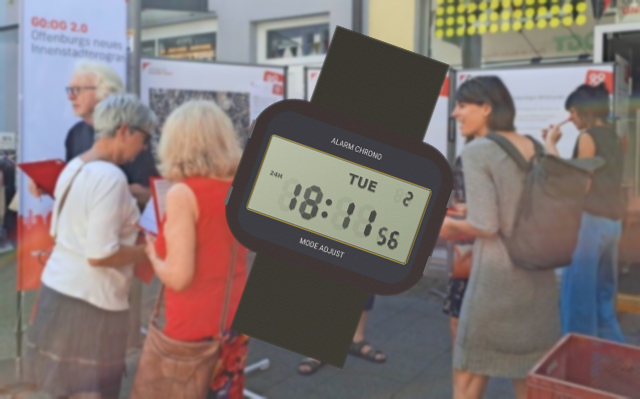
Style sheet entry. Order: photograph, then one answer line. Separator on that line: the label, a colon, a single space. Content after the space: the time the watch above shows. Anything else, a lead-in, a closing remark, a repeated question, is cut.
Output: 18:11:56
